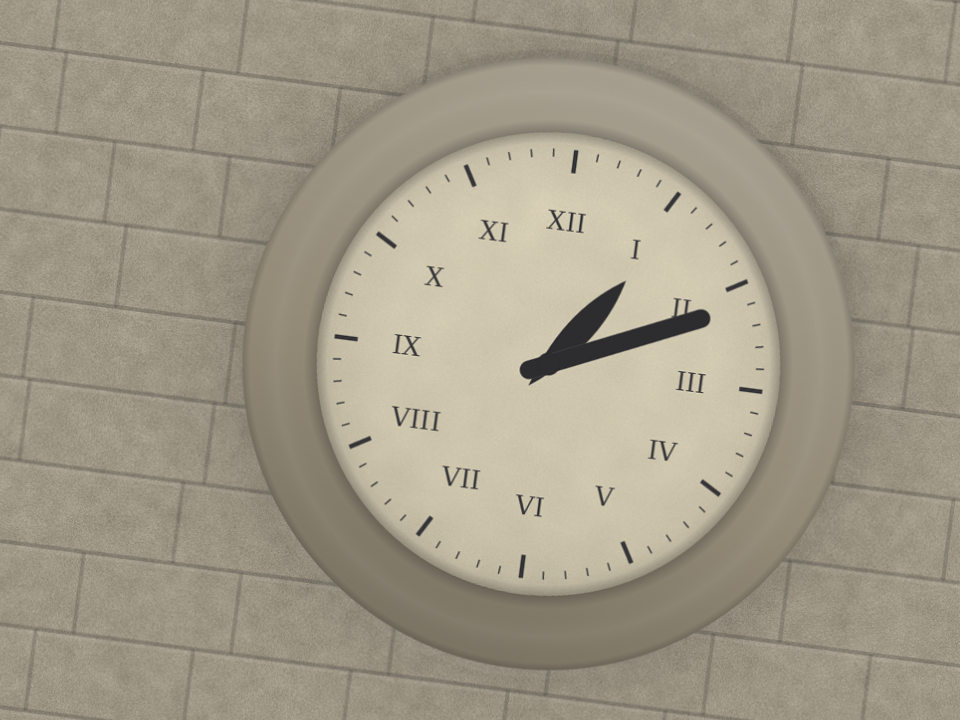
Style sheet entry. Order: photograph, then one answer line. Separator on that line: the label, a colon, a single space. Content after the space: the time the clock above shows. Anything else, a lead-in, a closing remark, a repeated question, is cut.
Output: 1:11
